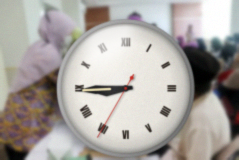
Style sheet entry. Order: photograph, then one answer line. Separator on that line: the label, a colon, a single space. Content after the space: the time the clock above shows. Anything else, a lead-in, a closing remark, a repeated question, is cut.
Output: 8:44:35
